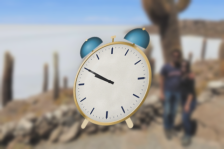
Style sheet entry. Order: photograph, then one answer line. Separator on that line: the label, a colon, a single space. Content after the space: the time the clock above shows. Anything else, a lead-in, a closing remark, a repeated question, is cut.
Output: 9:50
